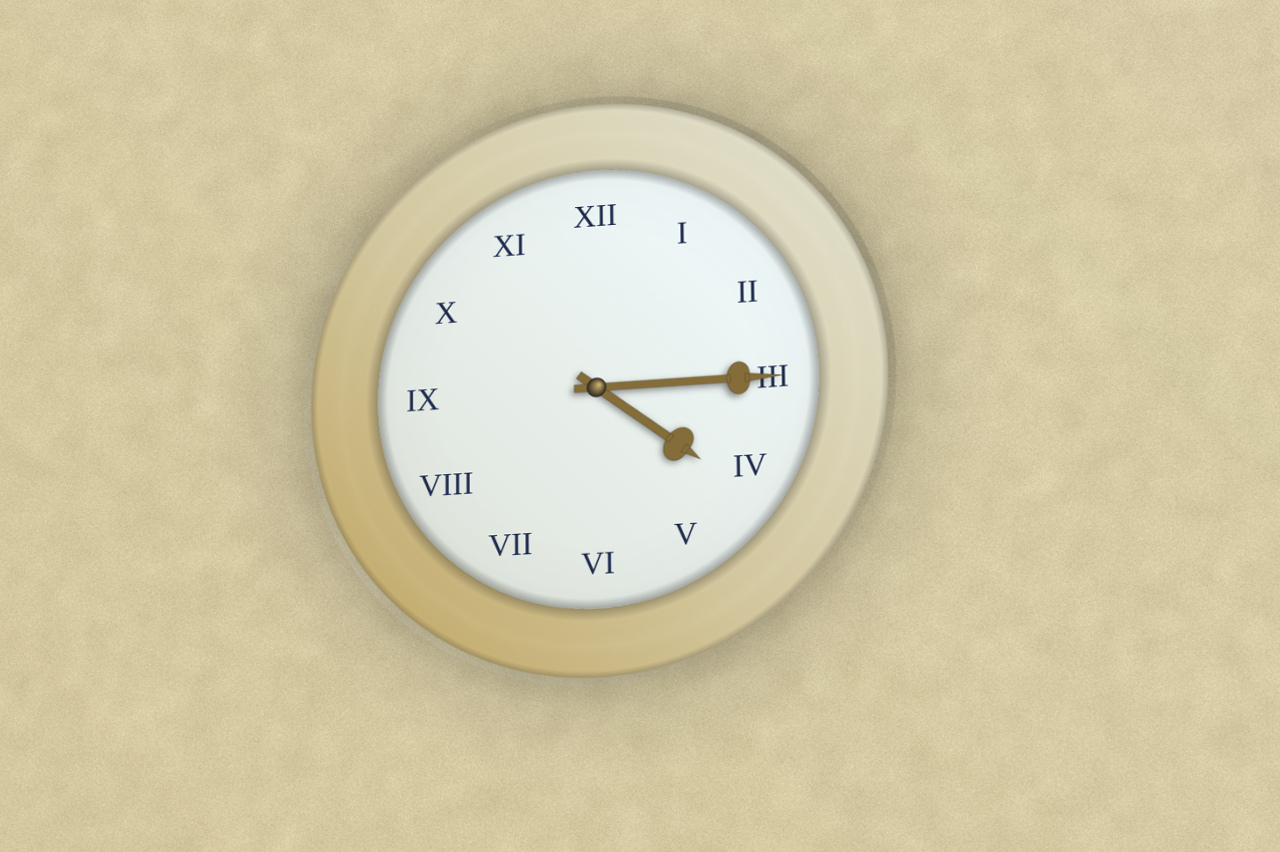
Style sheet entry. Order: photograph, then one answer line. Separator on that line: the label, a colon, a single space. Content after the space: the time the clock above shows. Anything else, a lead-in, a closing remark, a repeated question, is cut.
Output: 4:15
